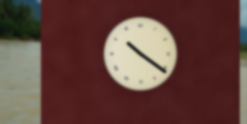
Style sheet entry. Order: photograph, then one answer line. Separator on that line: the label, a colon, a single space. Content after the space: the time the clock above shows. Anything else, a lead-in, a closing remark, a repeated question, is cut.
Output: 10:21
